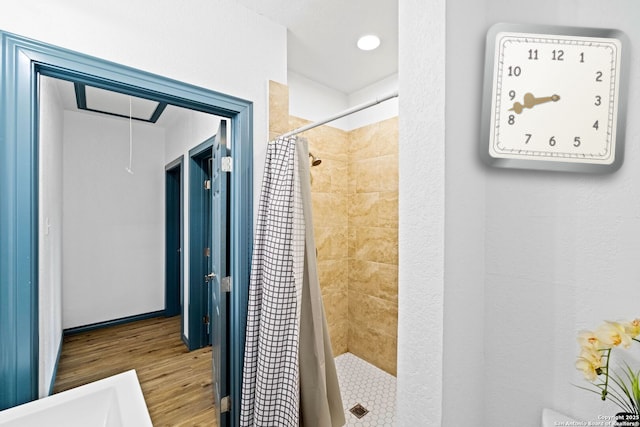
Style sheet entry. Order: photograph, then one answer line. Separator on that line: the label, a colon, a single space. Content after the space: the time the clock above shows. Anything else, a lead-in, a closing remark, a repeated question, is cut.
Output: 8:42
